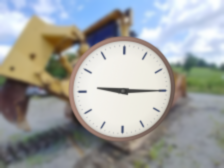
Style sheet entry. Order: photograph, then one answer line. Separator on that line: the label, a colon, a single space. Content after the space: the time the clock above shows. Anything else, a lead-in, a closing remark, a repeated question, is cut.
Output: 9:15
